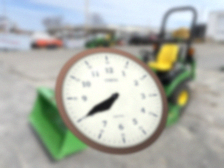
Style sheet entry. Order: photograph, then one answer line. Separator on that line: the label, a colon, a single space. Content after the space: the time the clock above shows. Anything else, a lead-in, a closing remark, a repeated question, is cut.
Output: 7:40
